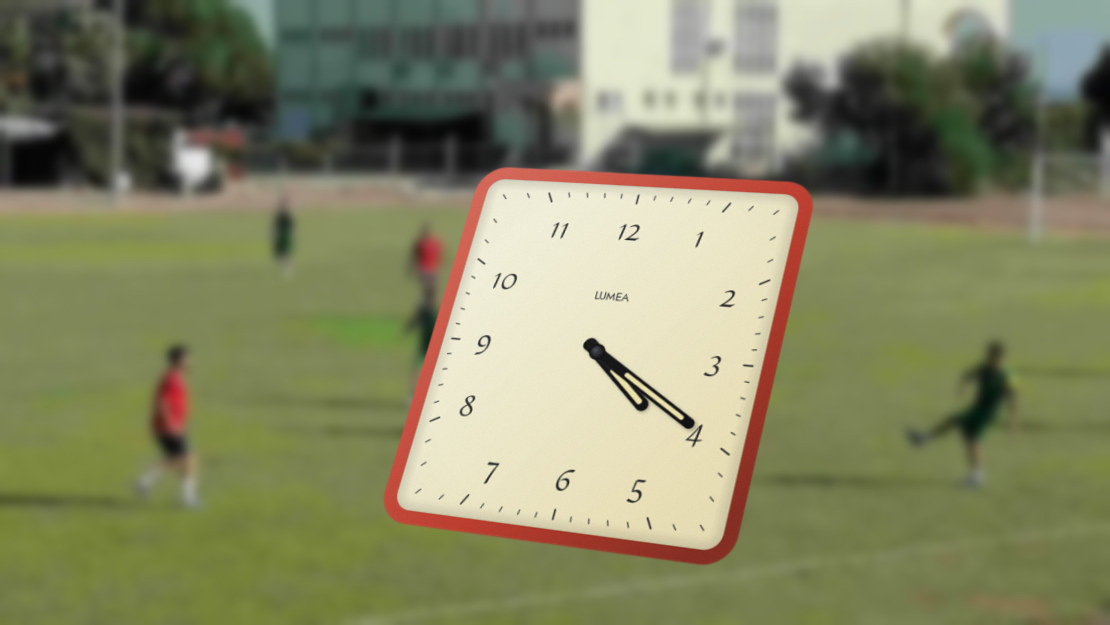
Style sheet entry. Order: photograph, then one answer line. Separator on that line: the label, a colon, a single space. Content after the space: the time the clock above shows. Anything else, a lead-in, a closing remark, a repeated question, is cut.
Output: 4:20
